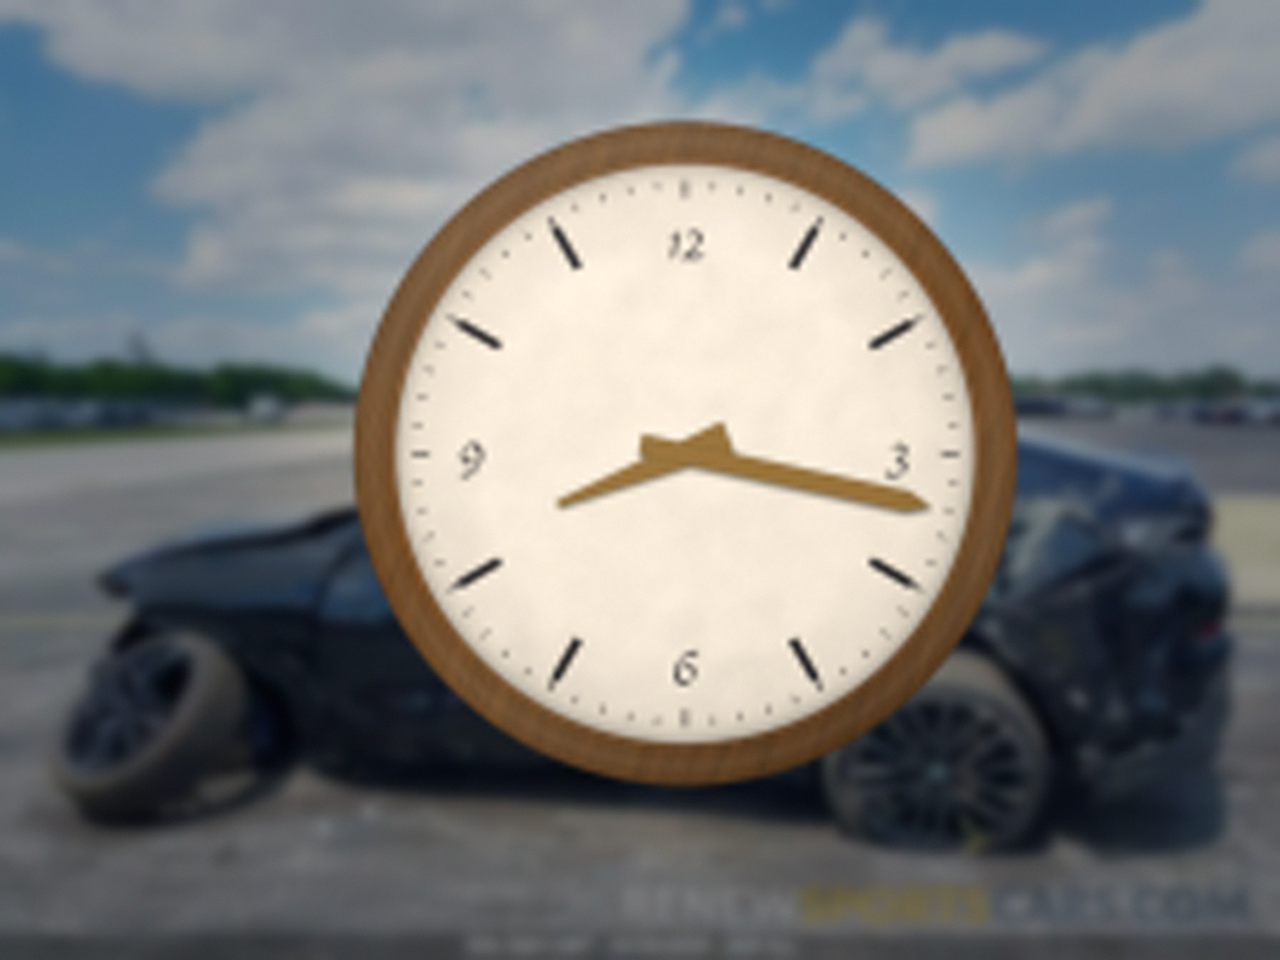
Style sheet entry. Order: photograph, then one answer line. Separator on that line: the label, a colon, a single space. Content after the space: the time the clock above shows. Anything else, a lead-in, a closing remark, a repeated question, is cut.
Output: 8:17
